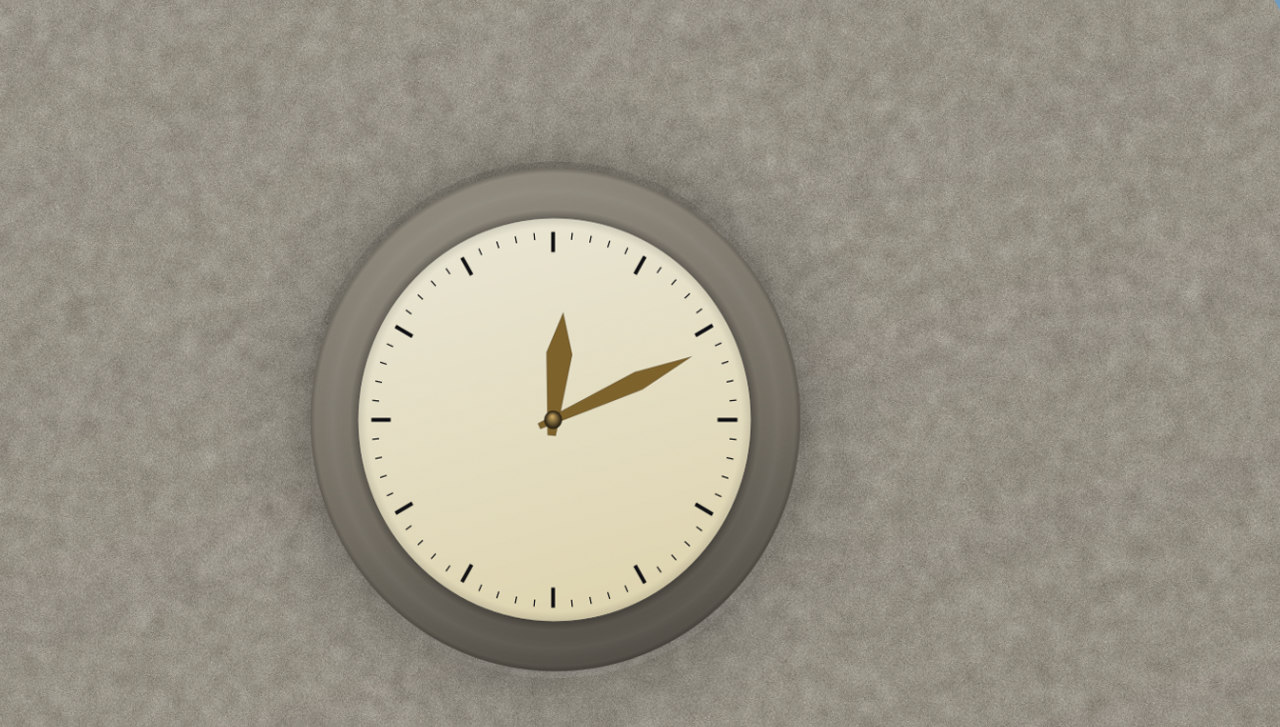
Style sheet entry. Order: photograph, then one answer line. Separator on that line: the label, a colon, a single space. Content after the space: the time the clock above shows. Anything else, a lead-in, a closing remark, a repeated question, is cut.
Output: 12:11
